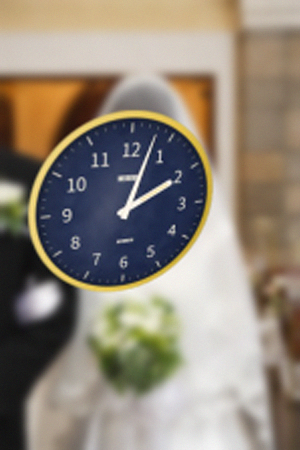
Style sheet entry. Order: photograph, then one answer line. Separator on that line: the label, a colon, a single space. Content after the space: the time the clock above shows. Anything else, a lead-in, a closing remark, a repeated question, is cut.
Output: 2:03
